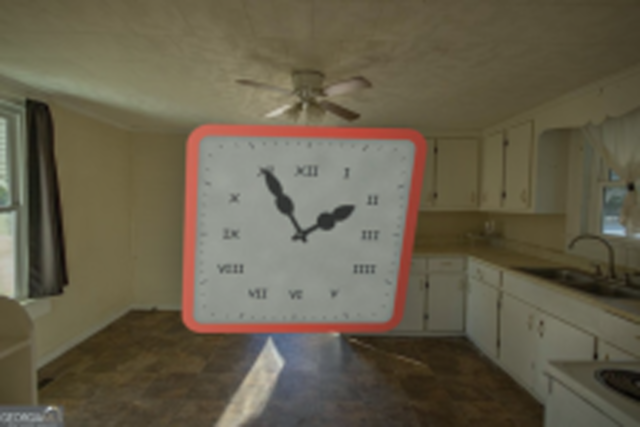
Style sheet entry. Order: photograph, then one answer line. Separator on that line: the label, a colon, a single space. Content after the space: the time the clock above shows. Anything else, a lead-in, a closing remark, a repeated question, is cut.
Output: 1:55
